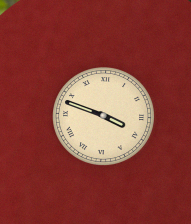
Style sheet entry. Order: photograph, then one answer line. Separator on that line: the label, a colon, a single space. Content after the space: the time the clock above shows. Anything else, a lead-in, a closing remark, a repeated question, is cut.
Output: 3:48
